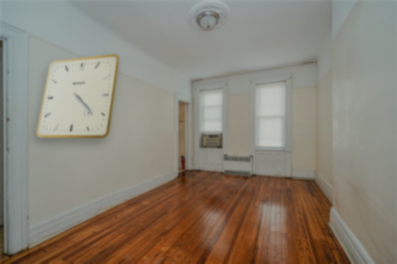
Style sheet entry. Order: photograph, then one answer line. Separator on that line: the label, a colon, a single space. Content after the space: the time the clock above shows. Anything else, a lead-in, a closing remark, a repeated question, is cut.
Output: 4:22
